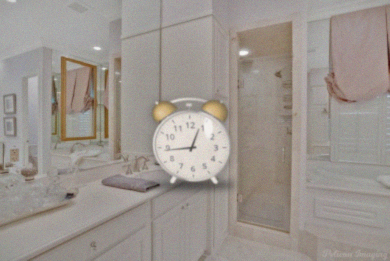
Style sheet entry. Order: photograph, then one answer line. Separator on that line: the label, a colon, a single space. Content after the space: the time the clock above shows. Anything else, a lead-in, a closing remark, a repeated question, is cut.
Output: 12:44
